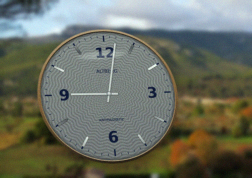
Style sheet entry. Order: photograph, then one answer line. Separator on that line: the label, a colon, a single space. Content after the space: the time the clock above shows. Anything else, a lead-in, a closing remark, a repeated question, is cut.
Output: 9:02
